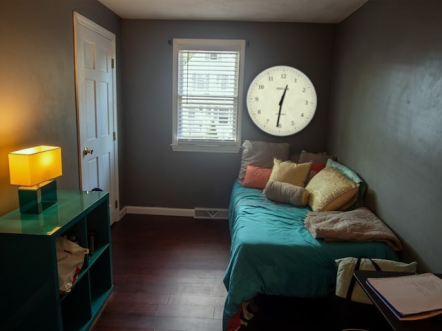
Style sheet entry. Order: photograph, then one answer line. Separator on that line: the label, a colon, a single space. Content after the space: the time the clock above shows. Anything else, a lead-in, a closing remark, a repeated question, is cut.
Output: 12:31
